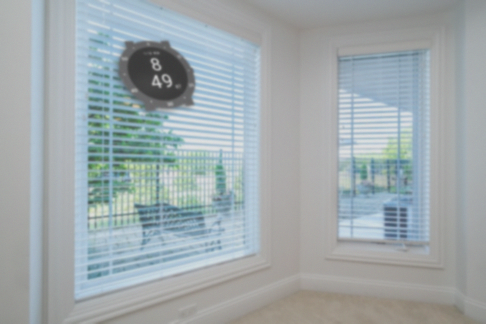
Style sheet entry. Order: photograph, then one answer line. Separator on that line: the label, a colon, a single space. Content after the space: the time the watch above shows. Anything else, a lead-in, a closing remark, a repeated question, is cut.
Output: 8:49
